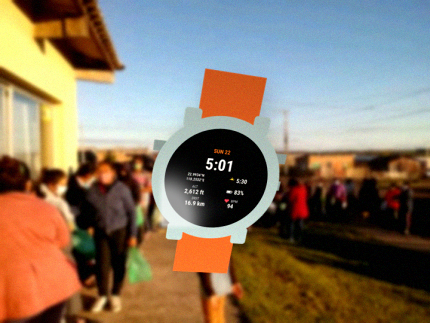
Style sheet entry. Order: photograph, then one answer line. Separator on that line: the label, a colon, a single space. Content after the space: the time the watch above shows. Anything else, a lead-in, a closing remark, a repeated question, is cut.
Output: 5:01
